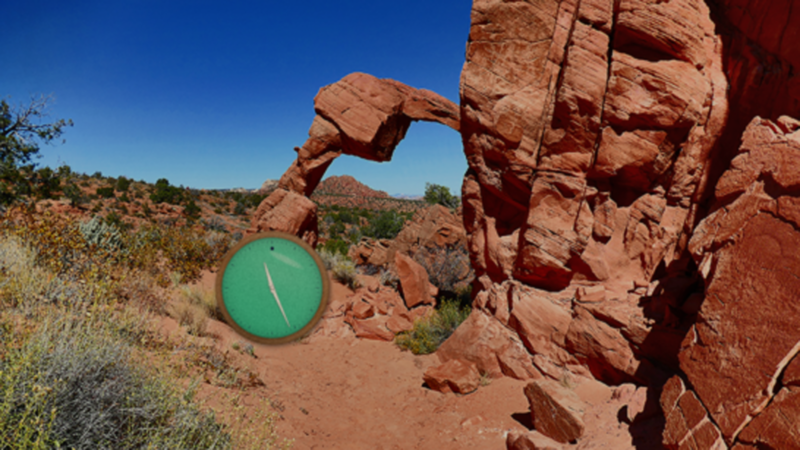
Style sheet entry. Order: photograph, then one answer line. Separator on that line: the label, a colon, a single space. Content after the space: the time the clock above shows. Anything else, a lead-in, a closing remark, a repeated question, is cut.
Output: 11:26
